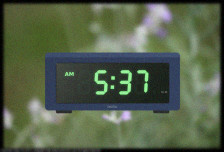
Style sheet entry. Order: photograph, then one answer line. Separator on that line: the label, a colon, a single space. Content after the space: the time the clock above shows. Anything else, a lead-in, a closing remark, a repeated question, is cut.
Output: 5:37
